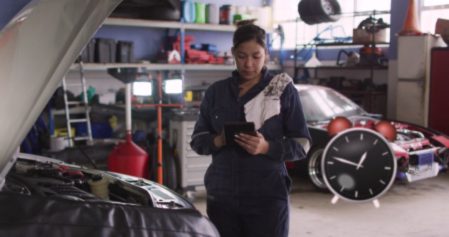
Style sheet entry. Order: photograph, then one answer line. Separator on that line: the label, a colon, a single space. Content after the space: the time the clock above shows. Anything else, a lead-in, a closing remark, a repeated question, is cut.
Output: 12:47
